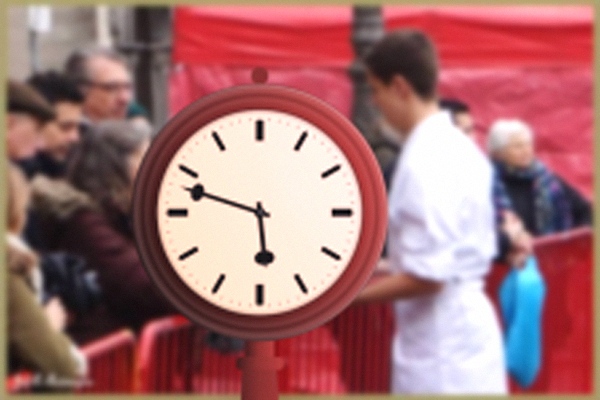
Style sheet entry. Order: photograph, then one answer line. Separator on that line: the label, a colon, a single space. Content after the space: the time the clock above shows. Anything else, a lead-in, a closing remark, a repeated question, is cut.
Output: 5:48
